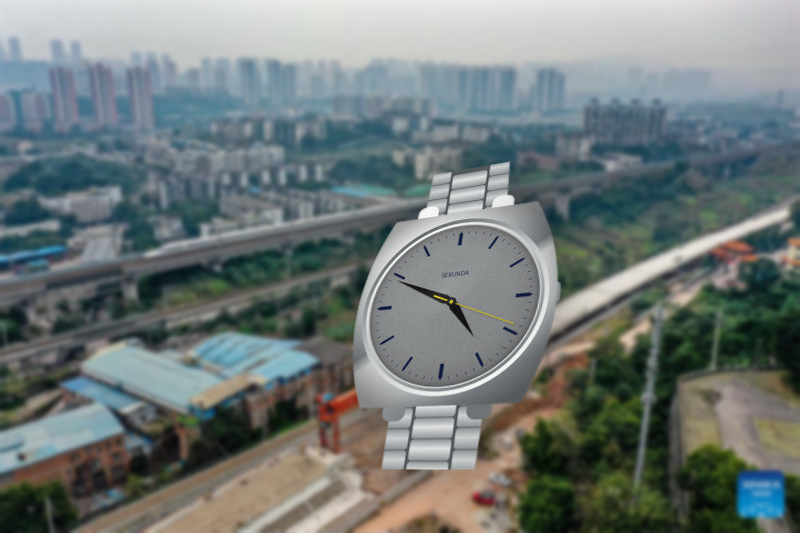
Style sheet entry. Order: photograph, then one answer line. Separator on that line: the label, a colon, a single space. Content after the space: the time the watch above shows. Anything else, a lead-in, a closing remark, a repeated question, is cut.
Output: 4:49:19
